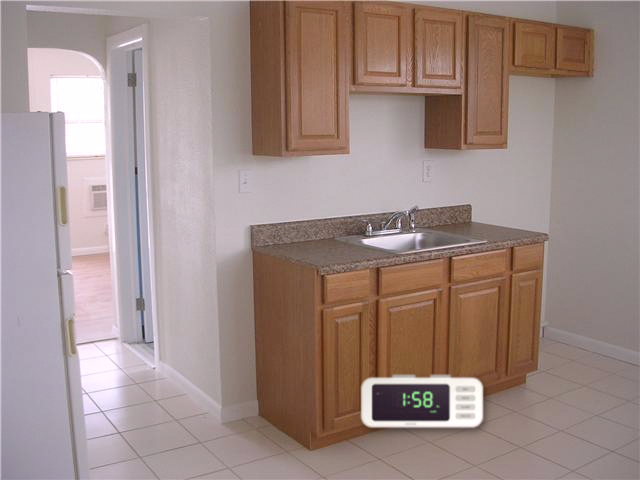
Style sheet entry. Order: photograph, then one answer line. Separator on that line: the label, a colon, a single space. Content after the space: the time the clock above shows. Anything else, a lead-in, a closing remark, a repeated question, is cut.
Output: 1:58
